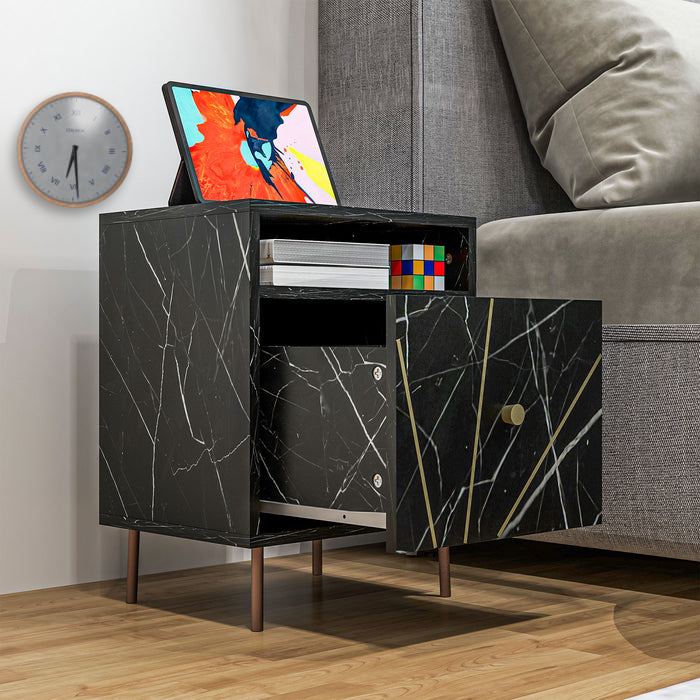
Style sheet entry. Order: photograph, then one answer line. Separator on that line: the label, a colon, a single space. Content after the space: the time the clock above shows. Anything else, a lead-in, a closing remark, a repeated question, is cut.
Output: 6:29
